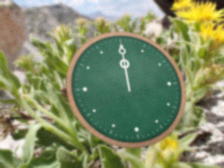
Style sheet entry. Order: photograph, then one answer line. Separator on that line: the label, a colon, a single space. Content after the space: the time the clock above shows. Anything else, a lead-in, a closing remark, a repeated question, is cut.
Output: 12:00
